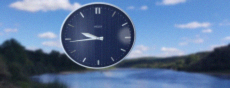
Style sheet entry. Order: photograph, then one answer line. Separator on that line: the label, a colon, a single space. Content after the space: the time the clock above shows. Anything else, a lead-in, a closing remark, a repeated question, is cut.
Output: 9:44
